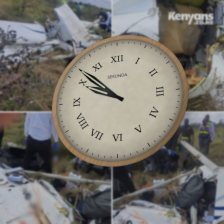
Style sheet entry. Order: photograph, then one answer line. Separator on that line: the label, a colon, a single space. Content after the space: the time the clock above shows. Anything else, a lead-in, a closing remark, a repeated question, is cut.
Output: 9:52
